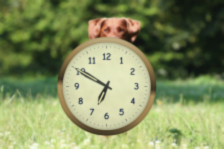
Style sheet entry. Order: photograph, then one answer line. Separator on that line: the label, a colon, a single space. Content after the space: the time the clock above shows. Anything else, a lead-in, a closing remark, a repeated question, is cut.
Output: 6:50
